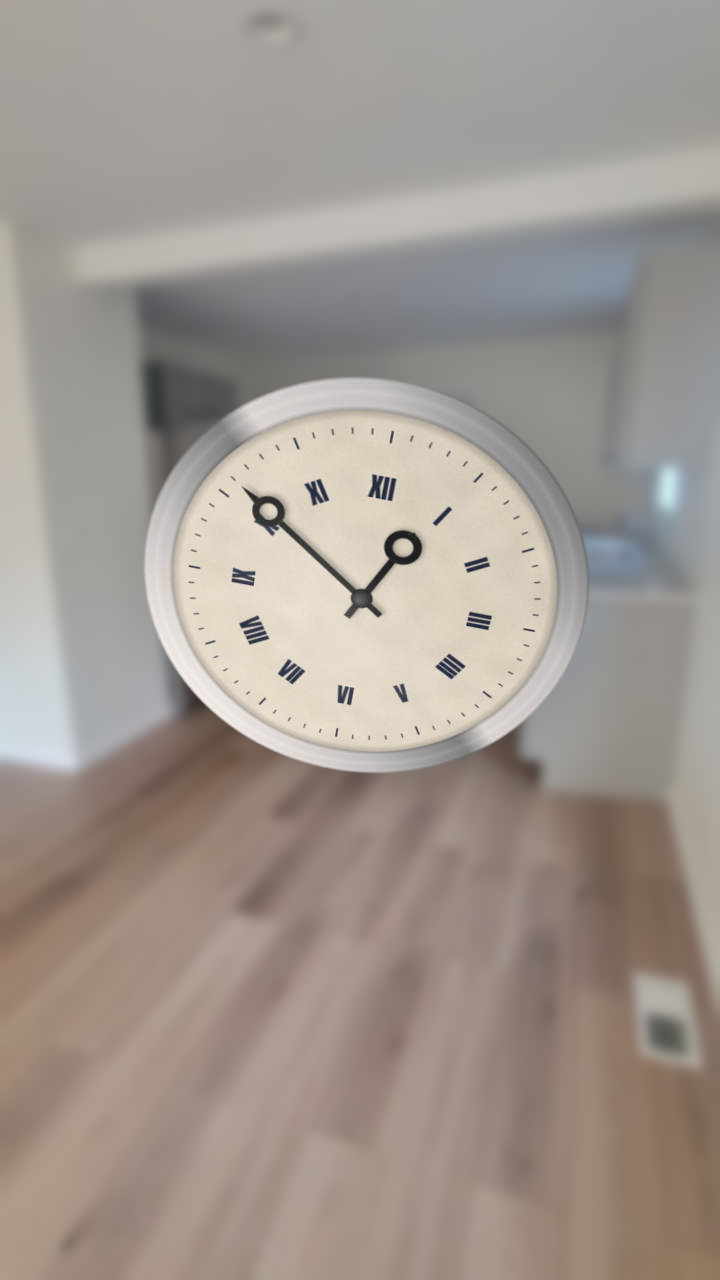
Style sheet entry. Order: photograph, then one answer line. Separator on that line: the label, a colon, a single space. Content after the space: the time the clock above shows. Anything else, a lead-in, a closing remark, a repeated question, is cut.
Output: 12:51
